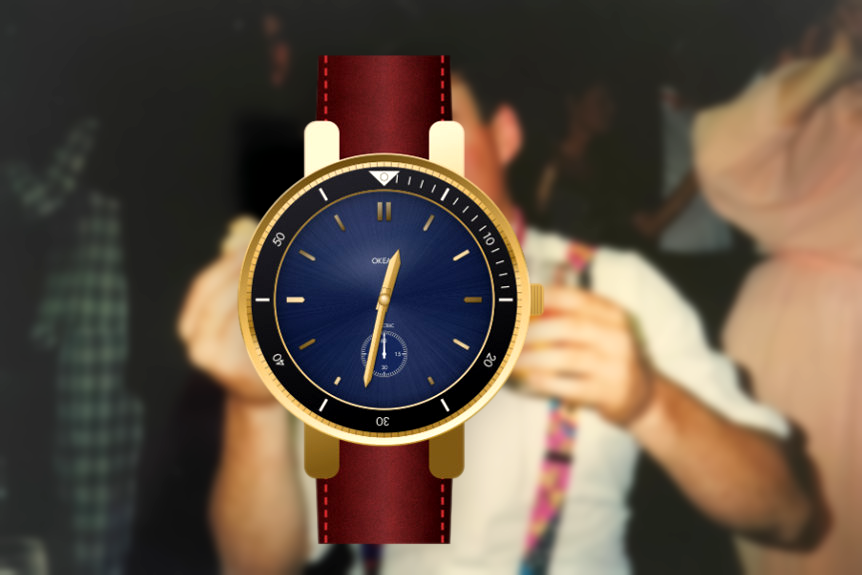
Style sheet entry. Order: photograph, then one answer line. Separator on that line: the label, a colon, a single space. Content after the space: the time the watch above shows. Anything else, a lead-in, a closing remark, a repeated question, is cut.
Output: 12:32
